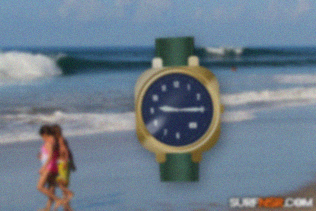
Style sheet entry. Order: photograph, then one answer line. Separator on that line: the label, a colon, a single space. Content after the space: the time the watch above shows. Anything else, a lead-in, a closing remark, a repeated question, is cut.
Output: 9:15
